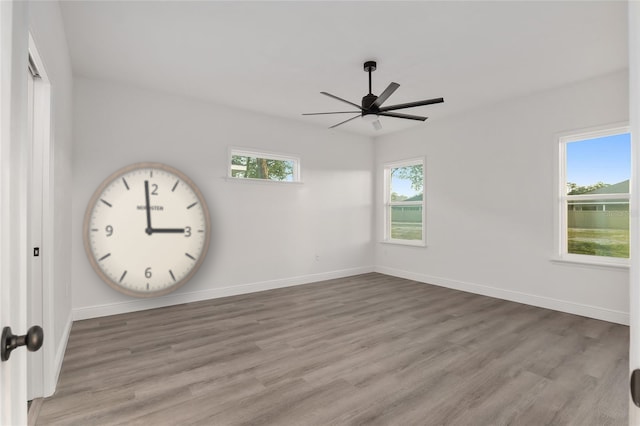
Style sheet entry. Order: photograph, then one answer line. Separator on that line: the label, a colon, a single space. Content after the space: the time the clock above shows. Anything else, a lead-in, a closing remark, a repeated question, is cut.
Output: 2:59
